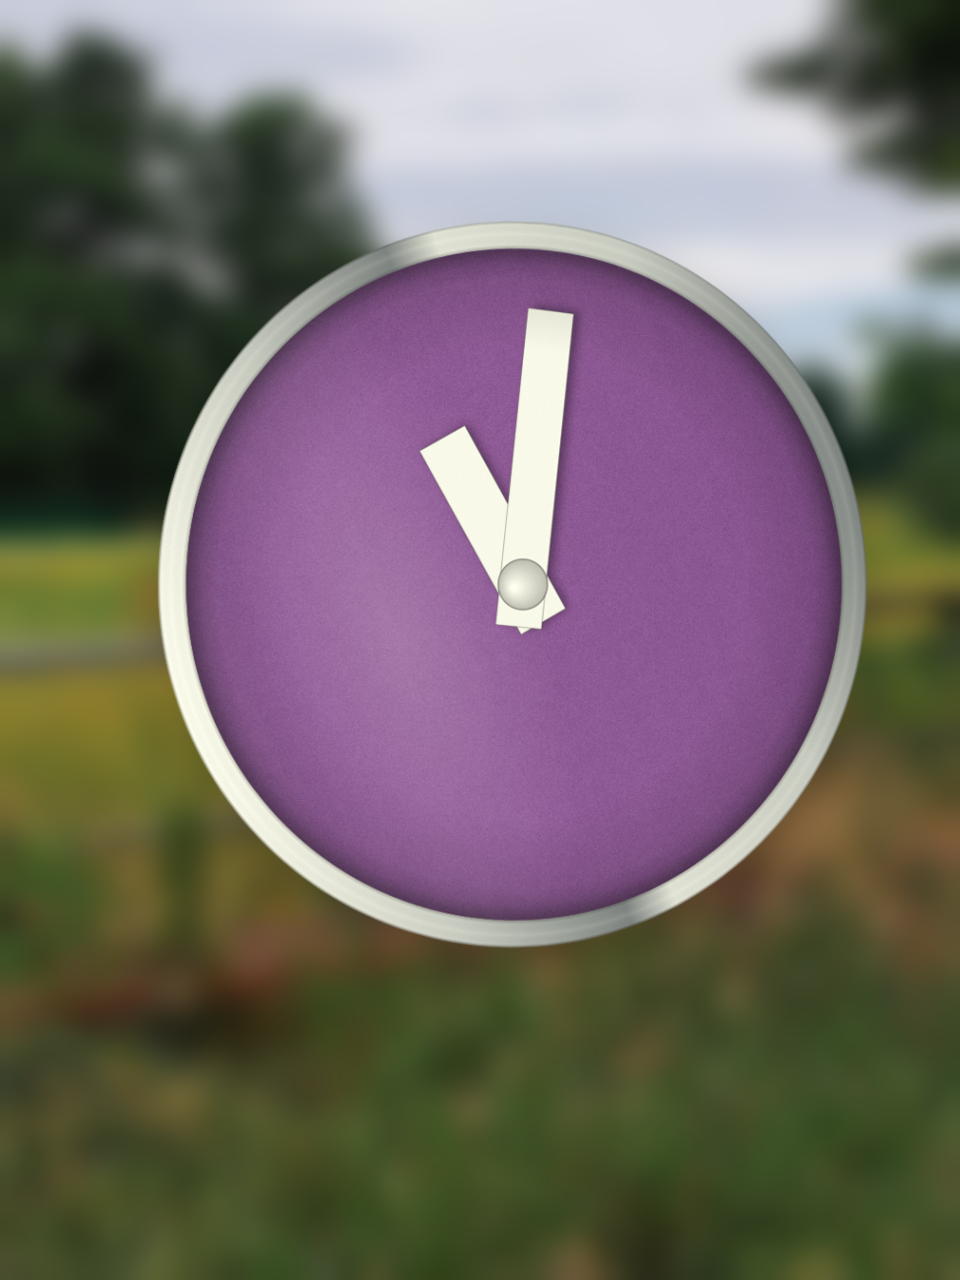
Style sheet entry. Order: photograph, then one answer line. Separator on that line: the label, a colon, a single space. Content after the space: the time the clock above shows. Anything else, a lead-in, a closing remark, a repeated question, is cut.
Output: 11:01
